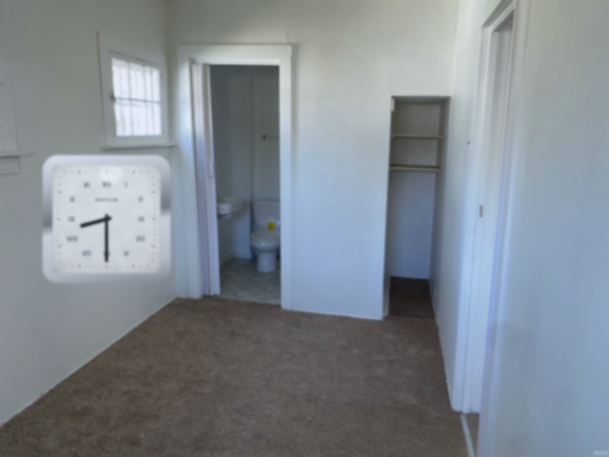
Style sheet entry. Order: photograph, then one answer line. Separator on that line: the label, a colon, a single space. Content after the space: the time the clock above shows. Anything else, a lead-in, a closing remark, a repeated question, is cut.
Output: 8:30
